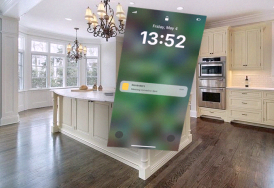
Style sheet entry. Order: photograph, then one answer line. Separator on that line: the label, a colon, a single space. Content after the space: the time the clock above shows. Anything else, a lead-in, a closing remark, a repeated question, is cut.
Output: 13:52
